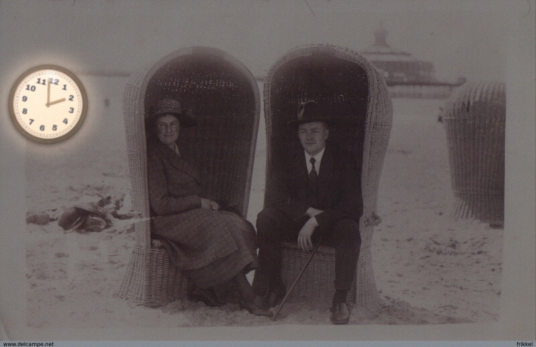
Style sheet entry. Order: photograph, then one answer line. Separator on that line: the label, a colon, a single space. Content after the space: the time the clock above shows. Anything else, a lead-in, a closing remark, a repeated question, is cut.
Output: 1:58
